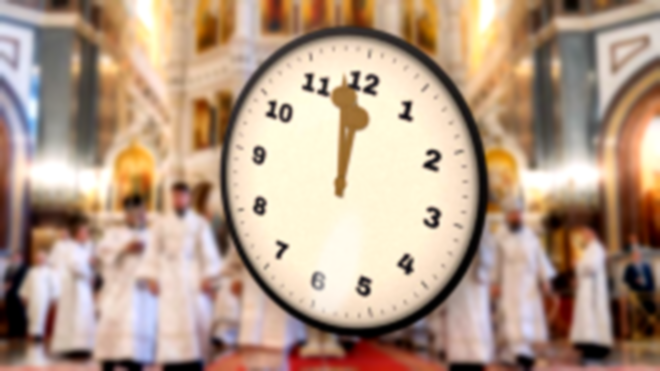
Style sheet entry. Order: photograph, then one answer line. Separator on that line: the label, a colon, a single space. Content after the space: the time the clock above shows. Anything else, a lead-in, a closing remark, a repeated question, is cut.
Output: 11:58
